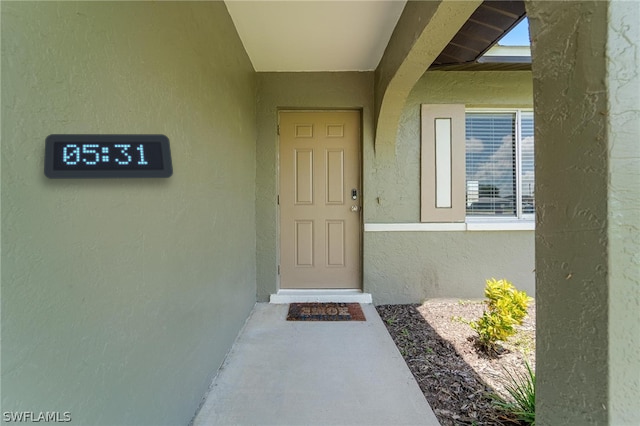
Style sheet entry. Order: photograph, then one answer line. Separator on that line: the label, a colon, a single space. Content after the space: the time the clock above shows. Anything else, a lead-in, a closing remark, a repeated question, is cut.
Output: 5:31
